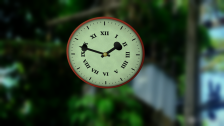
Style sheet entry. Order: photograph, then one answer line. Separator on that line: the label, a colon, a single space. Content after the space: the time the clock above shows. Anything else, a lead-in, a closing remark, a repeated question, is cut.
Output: 1:48
